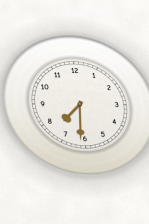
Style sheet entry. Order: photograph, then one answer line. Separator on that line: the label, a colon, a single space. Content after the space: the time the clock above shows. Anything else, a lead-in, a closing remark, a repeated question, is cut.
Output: 7:31
